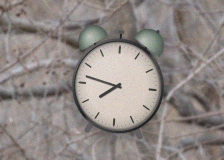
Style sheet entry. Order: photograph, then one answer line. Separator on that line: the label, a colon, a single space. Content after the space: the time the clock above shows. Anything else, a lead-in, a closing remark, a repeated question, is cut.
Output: 7:47
